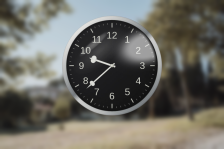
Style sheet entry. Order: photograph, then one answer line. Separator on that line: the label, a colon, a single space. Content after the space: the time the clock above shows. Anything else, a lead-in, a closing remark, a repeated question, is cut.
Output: 9:38
